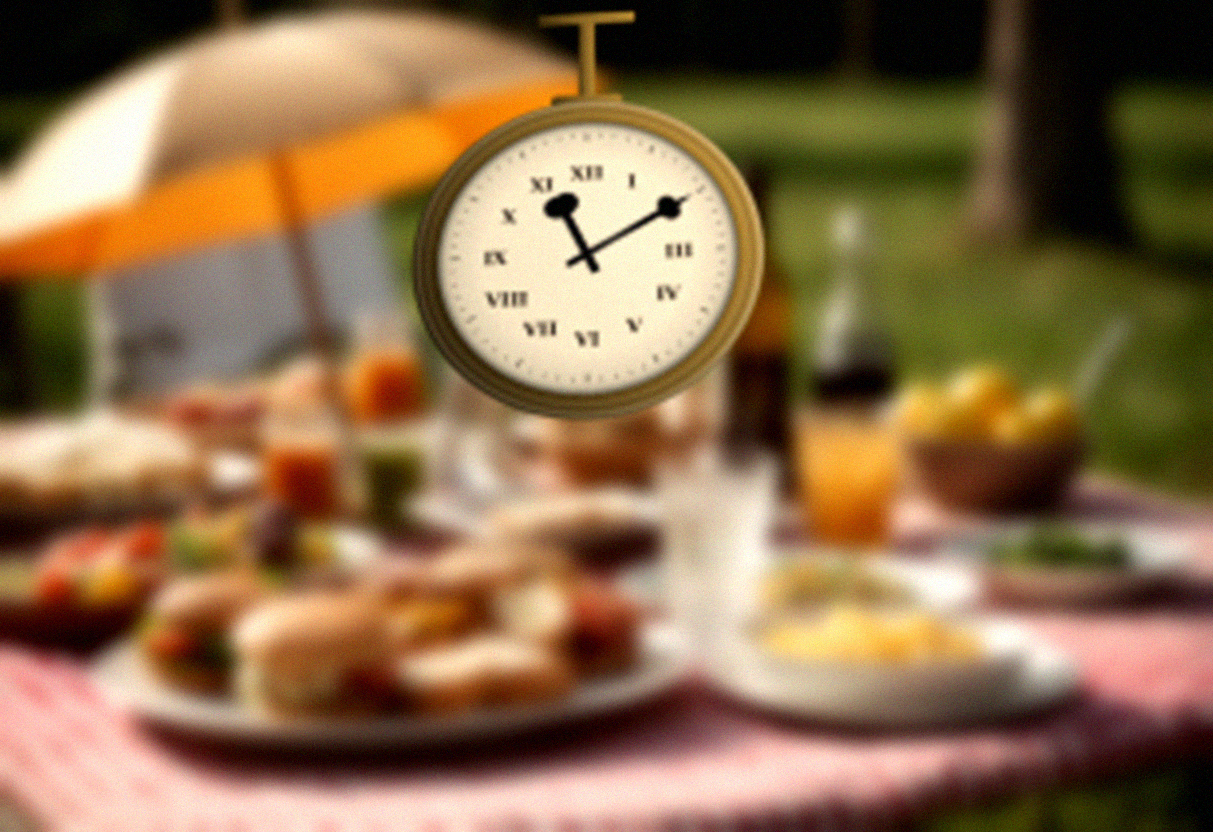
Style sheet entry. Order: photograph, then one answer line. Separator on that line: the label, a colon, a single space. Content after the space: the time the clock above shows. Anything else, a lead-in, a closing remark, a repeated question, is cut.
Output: 11:10
